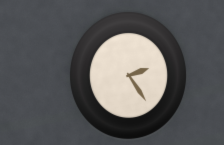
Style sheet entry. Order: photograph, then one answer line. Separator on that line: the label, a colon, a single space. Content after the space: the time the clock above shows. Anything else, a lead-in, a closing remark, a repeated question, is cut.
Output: 2:24
